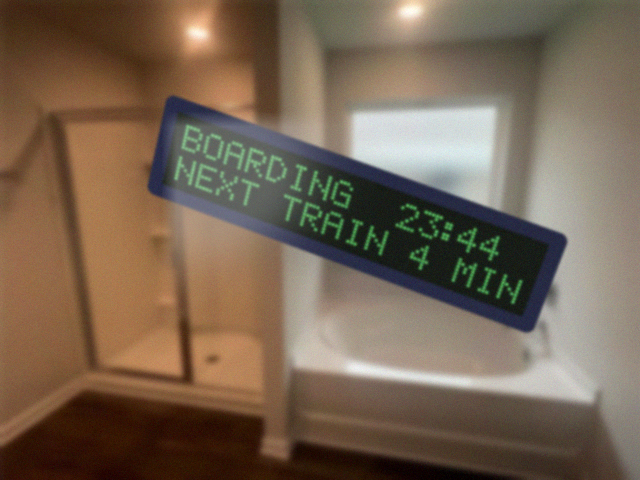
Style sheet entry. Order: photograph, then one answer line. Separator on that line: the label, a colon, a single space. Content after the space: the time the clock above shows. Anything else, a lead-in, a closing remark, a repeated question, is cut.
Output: 23:44
